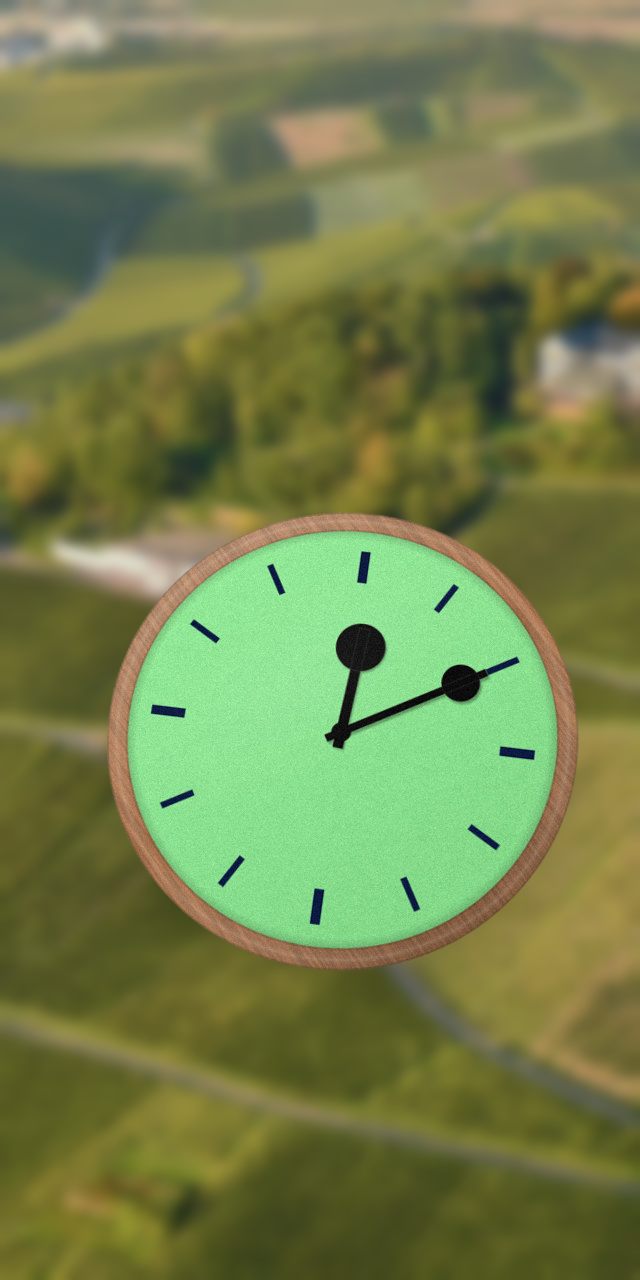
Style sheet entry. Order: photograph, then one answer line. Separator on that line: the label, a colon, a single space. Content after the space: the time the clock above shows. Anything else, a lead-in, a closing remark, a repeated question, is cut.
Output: 12:10
